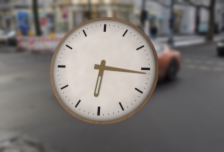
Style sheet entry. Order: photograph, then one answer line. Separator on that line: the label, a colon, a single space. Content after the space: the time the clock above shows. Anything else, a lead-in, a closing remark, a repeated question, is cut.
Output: 6:16
